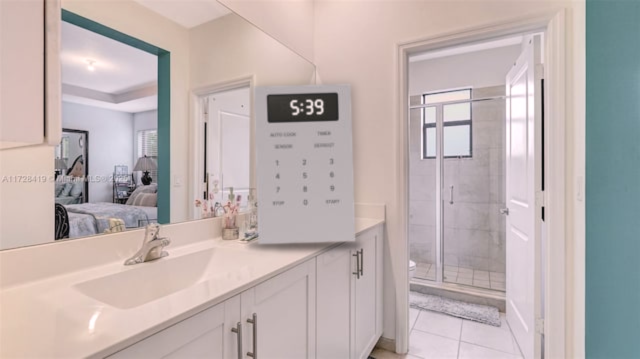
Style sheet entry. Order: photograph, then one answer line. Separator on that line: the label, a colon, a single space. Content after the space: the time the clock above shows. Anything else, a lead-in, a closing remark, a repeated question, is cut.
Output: 5:39
